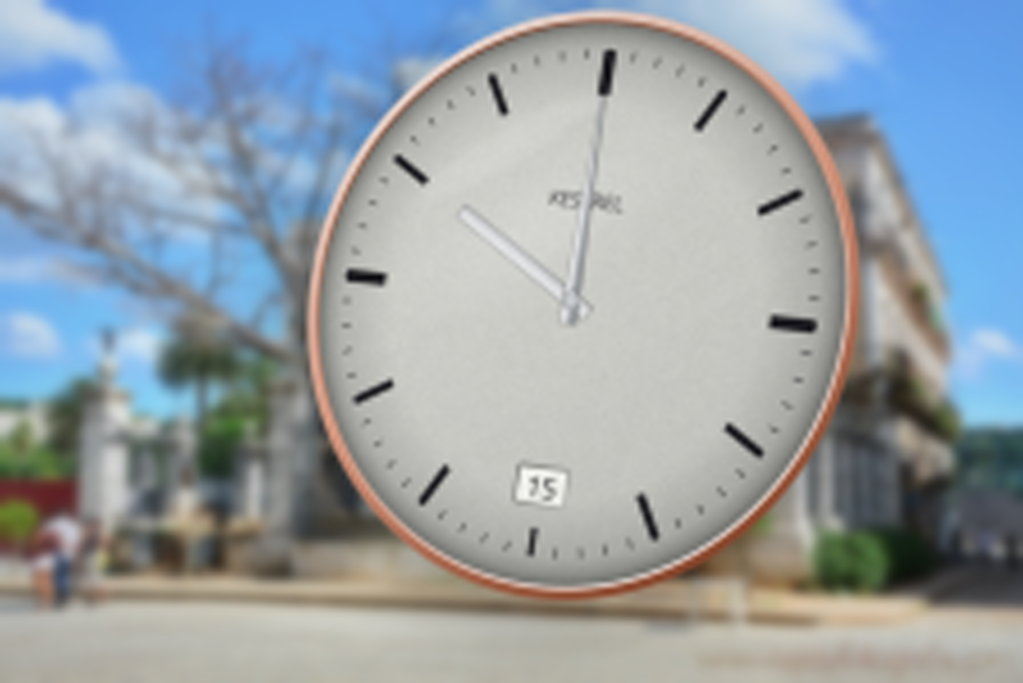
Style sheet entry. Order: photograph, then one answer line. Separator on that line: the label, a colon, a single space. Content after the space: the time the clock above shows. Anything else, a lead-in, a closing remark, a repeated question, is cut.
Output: 10:00
